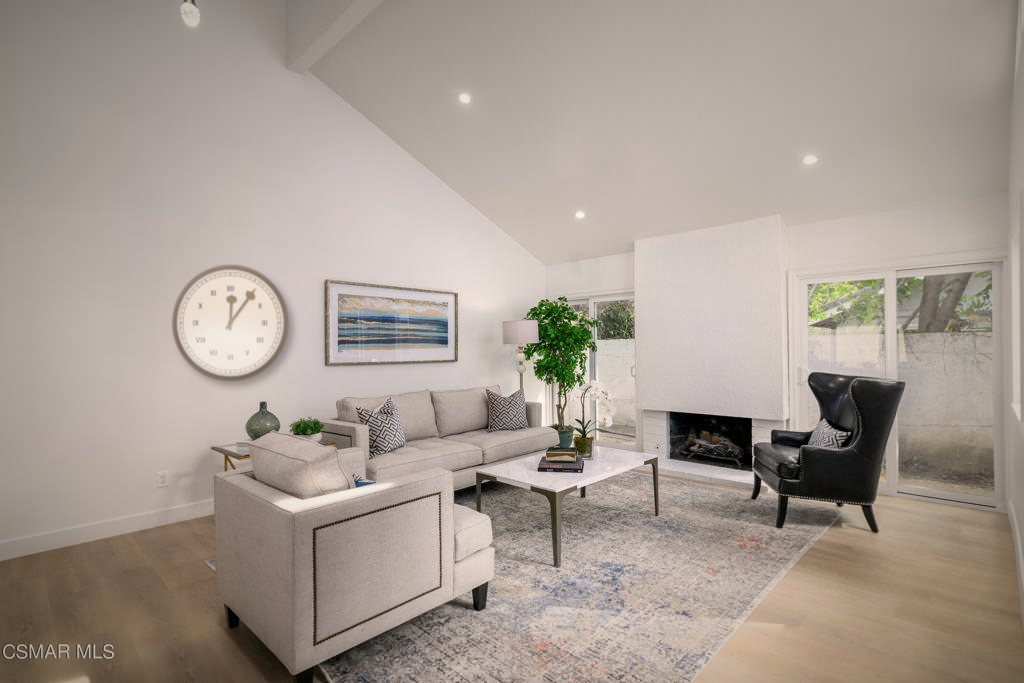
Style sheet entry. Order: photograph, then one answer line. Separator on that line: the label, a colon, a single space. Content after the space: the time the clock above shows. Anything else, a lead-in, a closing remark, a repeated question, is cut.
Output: 12:06
